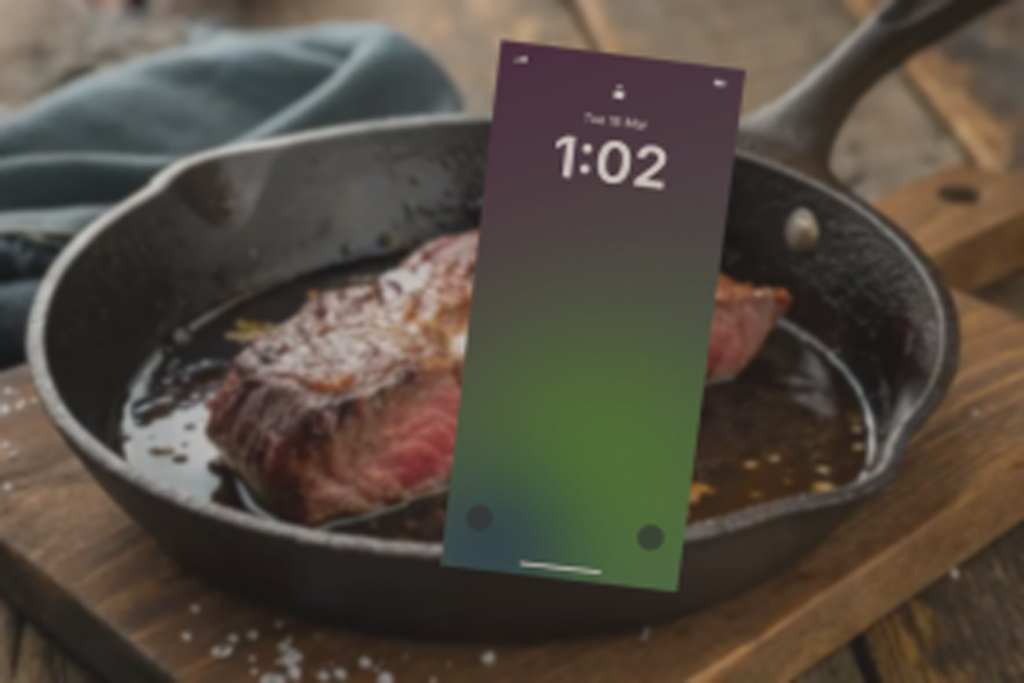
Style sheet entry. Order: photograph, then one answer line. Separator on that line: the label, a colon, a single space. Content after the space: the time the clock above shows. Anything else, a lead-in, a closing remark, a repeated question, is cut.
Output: 1:02
